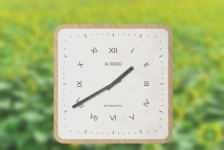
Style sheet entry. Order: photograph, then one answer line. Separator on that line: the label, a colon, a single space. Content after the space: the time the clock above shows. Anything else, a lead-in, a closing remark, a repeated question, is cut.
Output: 1:40
